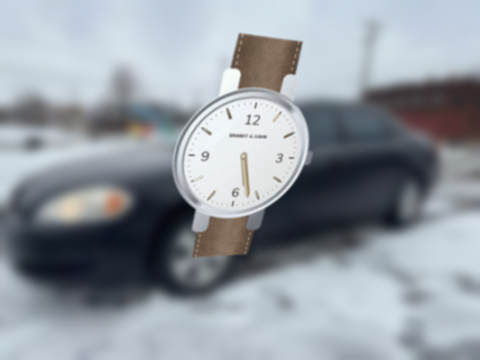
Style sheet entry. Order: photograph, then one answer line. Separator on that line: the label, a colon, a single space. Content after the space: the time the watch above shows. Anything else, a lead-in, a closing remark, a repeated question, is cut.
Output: 5:27
